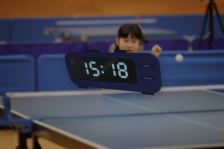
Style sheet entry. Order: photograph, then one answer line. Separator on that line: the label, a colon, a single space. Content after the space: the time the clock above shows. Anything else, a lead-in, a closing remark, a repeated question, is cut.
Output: 15:18
